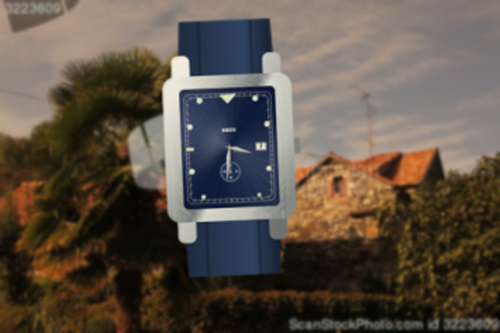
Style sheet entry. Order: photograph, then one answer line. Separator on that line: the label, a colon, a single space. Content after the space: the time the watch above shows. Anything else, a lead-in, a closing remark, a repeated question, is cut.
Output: 3:31
